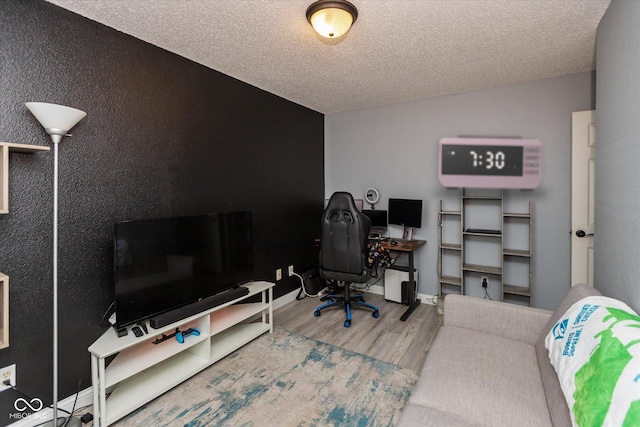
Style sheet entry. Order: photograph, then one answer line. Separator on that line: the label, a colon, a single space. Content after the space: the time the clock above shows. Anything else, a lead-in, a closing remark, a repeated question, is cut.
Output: 7:30
